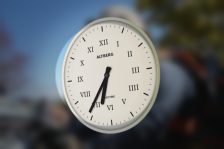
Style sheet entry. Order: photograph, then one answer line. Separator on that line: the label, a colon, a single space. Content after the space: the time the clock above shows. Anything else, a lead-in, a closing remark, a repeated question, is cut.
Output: 6:36
